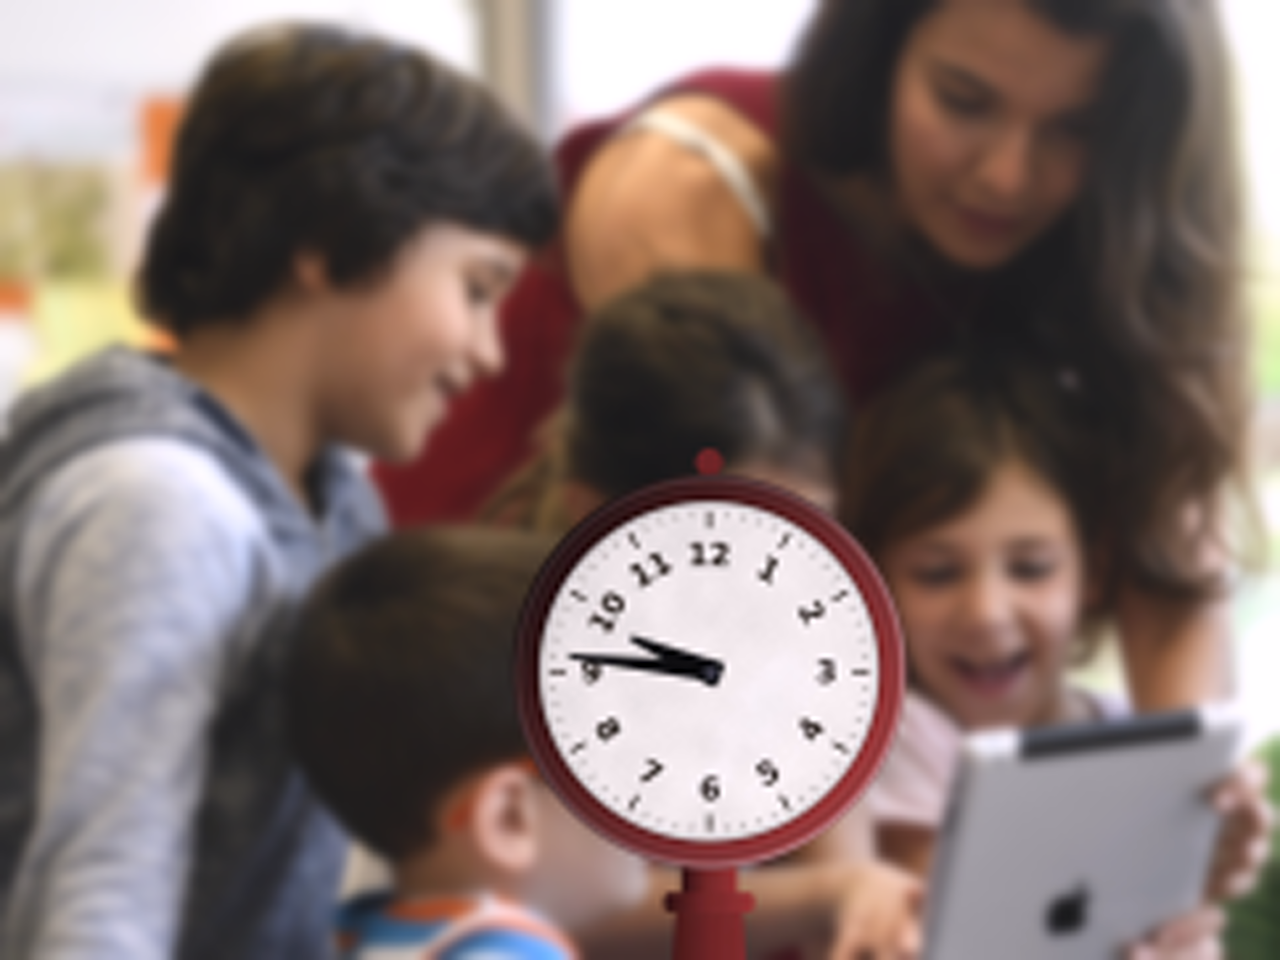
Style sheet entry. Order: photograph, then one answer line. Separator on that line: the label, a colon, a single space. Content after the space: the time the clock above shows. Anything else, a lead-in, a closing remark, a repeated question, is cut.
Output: 9:46
